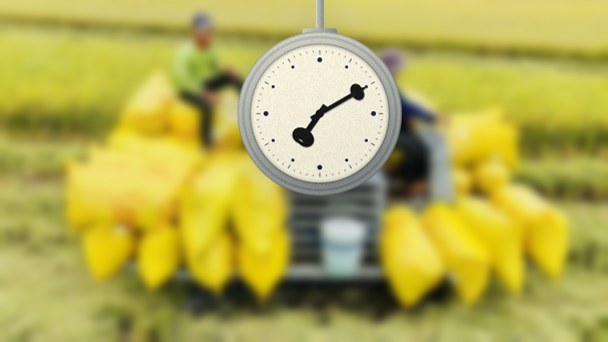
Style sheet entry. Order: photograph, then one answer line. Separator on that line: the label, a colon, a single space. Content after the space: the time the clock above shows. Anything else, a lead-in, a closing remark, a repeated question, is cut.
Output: 7:10
